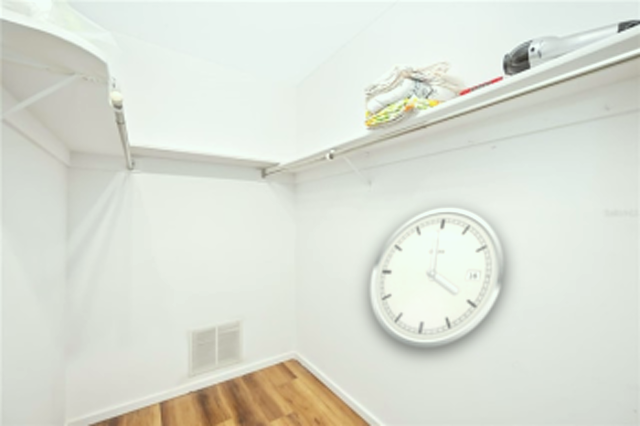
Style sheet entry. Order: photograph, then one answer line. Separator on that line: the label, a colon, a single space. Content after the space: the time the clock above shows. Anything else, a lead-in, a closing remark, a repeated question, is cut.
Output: 3:59
